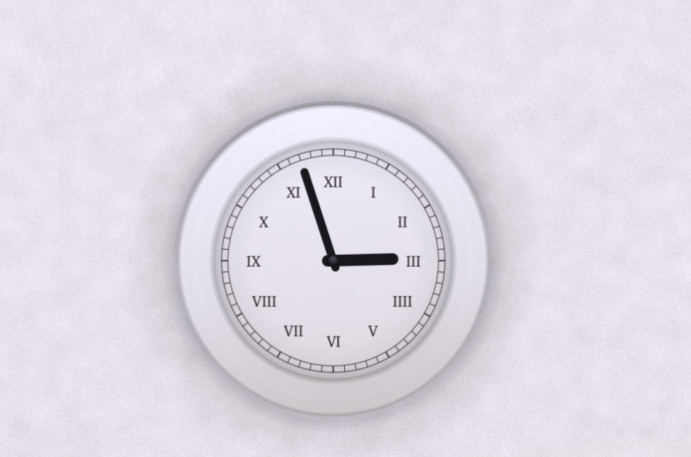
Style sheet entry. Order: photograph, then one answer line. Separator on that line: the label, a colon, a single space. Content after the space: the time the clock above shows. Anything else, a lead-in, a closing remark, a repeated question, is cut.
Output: 2:57
